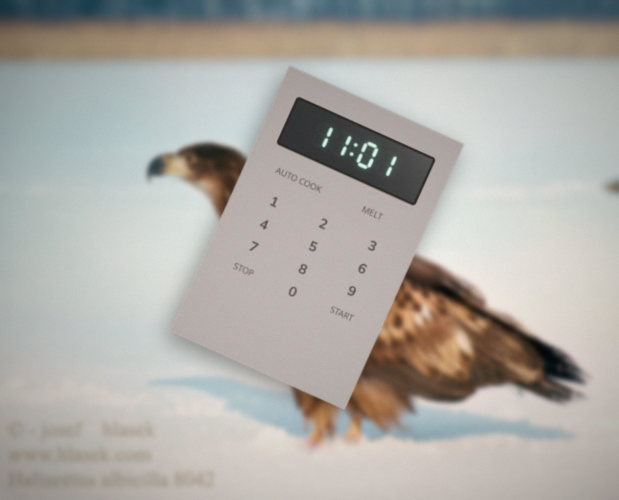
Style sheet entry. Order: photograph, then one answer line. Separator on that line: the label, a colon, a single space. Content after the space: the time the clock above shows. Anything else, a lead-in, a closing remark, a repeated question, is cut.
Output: 11:01
